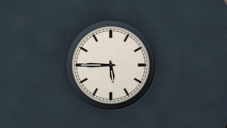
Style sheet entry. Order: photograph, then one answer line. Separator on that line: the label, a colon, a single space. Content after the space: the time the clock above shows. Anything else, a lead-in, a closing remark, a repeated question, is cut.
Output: 5:45
